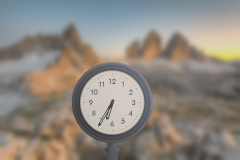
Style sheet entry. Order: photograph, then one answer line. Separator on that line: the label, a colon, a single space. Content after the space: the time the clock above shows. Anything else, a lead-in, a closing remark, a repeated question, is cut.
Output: 6:35
